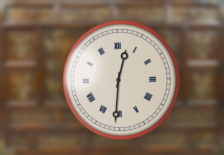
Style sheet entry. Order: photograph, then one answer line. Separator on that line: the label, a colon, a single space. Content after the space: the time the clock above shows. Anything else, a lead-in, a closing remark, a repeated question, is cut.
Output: 12:31
